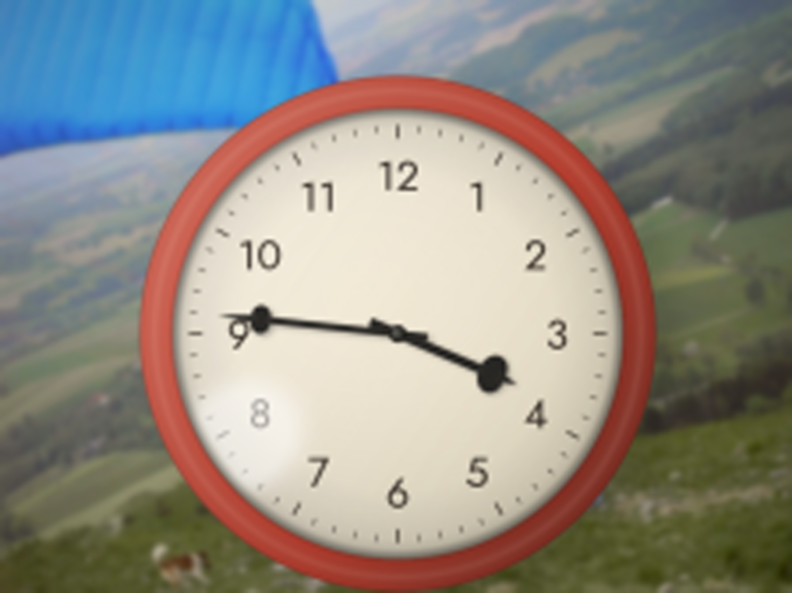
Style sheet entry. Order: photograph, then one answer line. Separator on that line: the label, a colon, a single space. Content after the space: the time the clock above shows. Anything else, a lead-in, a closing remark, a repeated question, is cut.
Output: 3:46
